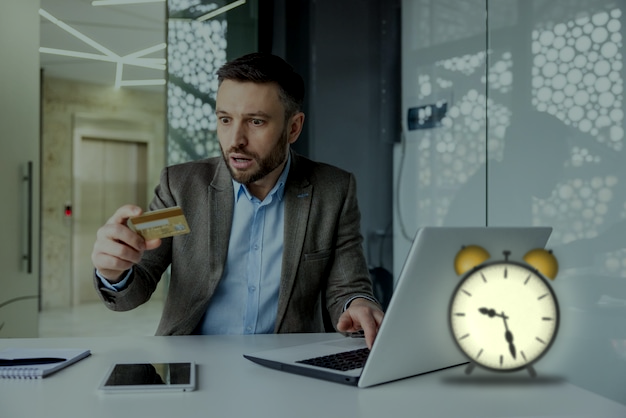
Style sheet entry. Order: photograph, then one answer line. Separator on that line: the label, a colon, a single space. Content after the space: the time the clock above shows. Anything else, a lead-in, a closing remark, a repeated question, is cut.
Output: 9:27
